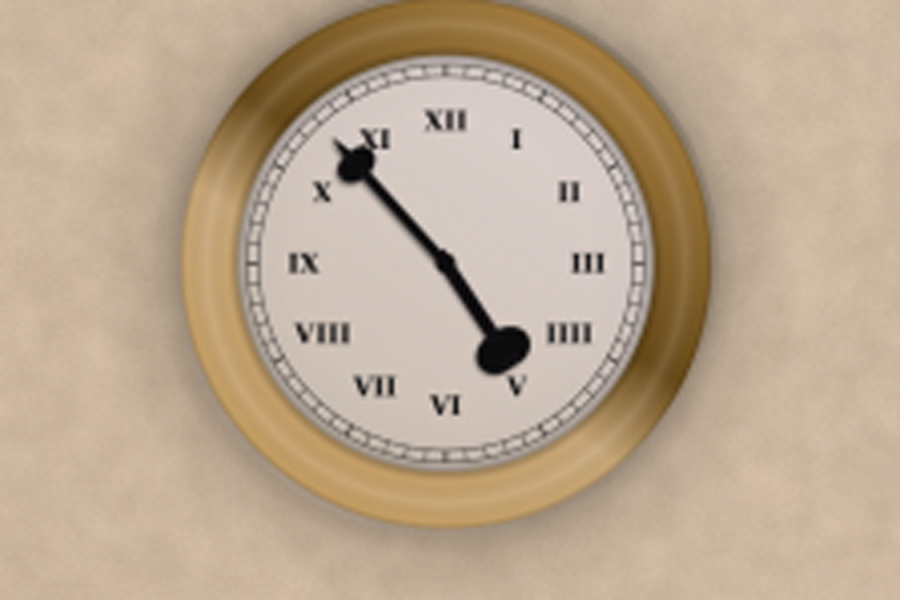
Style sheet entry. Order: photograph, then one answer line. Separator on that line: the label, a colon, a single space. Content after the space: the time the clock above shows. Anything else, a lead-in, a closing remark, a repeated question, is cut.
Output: 4:53
